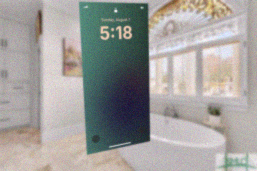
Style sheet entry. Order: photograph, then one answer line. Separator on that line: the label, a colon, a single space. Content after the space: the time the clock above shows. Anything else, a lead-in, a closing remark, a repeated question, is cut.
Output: 5:18
